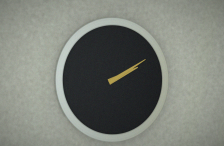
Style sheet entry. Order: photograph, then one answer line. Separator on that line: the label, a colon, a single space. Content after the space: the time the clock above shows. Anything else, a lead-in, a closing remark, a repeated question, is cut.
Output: 2:10
